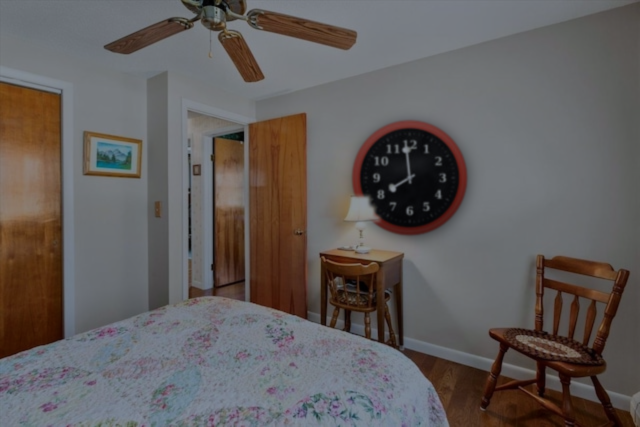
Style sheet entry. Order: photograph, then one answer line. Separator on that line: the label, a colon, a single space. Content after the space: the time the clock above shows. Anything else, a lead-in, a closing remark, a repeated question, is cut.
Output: 7:59
